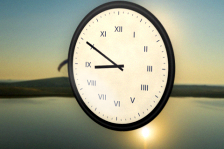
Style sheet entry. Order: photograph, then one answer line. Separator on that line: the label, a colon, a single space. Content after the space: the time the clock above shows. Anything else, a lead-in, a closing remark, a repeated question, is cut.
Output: 8:50
